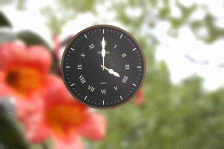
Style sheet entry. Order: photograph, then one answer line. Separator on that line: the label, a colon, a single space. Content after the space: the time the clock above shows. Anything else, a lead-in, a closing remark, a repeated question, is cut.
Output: 4:00
